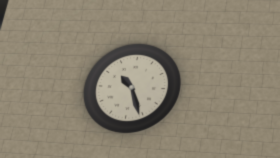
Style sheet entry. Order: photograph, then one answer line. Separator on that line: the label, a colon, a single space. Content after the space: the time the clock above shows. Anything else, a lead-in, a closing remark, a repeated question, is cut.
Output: 10:26
